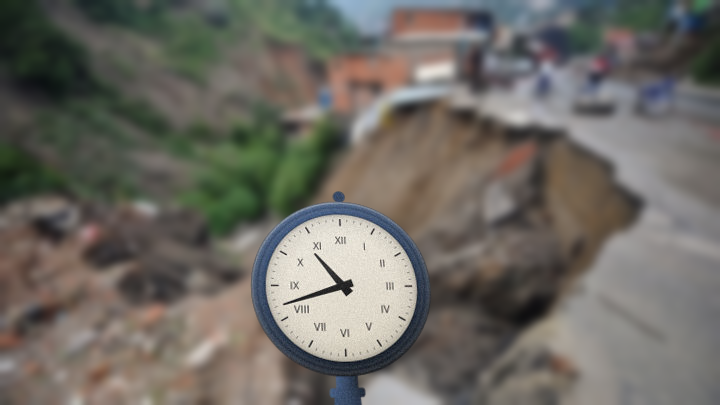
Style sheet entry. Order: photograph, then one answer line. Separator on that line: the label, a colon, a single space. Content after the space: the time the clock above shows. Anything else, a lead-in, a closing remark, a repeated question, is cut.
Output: 10:42
